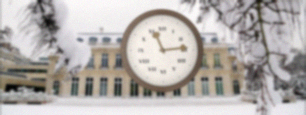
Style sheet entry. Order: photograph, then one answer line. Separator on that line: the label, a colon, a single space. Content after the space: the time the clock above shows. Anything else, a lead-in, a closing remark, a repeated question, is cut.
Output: 11:14
